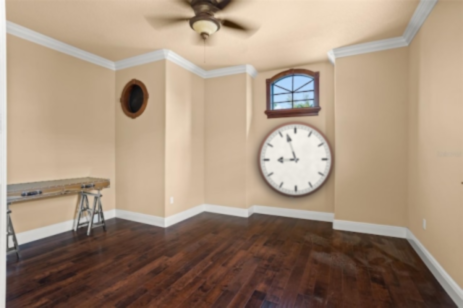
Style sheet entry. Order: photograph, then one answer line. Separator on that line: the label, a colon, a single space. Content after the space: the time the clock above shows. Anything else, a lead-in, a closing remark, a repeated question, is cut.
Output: 8:57
